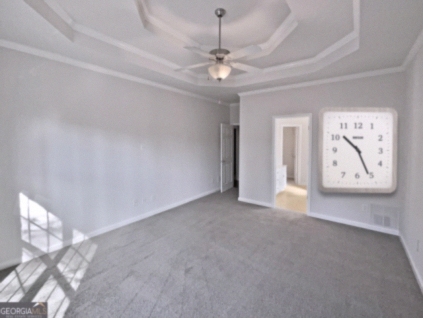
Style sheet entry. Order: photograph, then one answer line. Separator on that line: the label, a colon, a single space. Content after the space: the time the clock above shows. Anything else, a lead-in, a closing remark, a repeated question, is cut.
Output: 10:26
